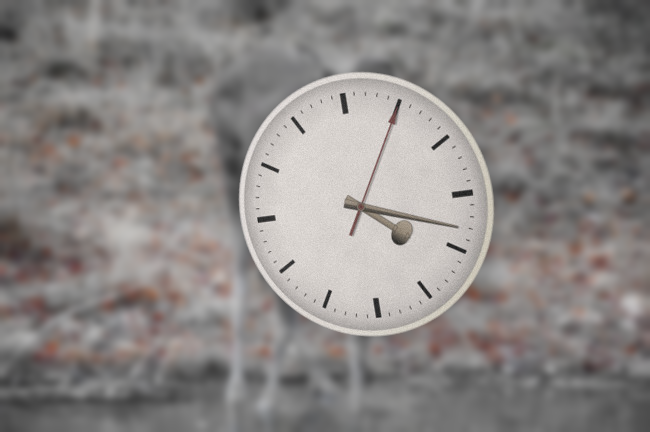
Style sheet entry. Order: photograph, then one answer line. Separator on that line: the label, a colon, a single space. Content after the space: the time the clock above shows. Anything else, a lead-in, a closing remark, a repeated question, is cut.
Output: 4:18:05
